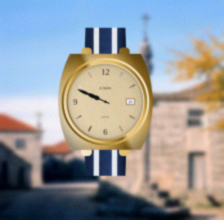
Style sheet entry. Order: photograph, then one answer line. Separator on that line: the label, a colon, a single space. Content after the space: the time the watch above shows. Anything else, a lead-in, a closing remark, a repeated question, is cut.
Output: 9:49
